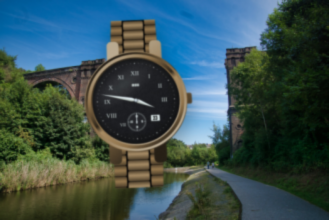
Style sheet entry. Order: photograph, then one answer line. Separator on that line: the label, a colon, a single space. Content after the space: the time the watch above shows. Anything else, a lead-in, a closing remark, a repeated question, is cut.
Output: 3:47
